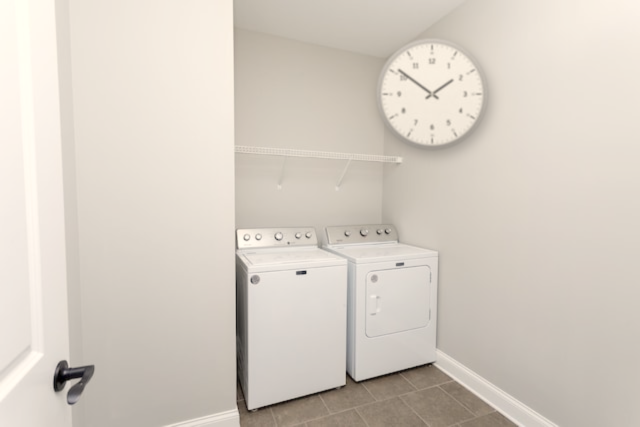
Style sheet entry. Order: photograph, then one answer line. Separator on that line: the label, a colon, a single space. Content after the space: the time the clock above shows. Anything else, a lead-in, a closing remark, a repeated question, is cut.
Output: 1:51
